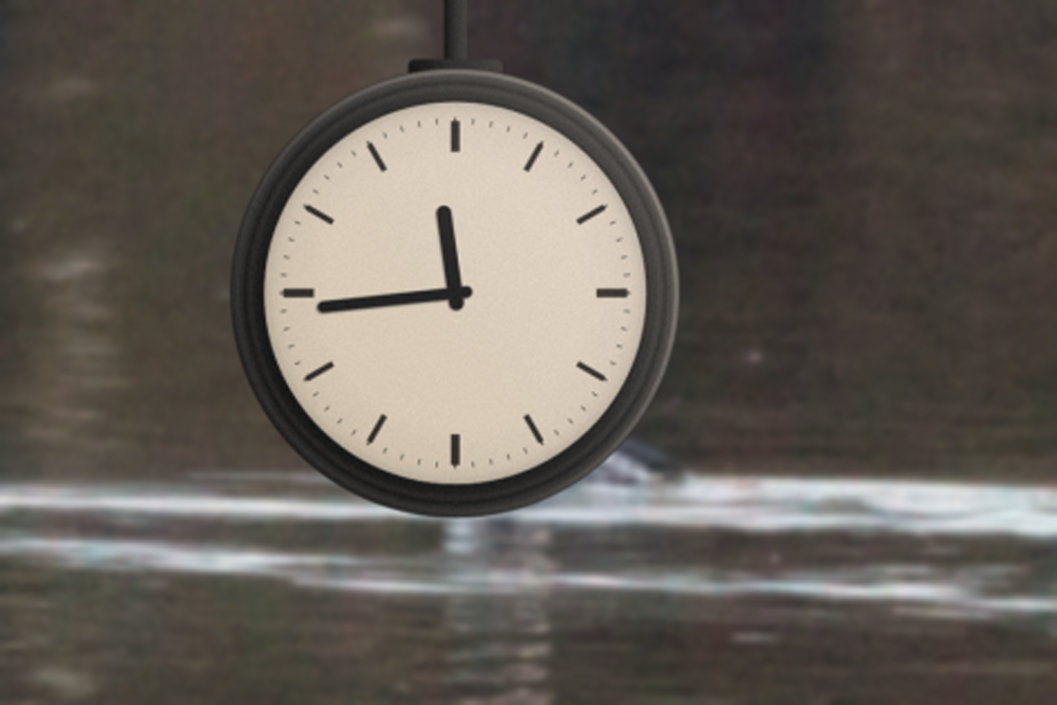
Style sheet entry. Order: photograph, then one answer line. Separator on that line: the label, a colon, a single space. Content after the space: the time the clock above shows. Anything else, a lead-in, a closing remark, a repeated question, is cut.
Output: 11:44
